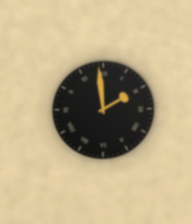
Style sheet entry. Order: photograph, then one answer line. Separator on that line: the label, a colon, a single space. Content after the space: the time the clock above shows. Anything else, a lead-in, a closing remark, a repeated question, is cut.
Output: 1:59
